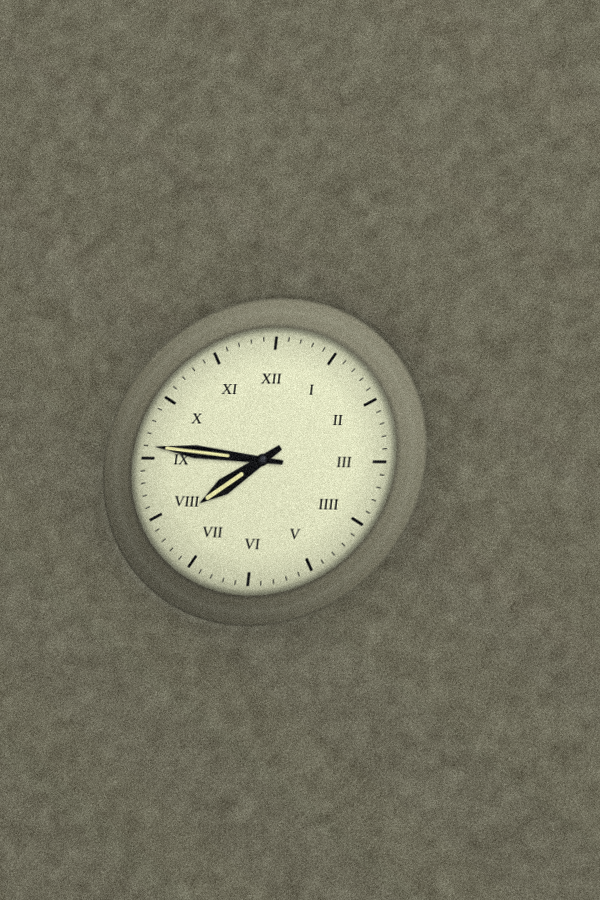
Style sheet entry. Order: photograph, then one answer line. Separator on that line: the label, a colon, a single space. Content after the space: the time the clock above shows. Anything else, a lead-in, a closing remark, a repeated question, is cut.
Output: 7:46
